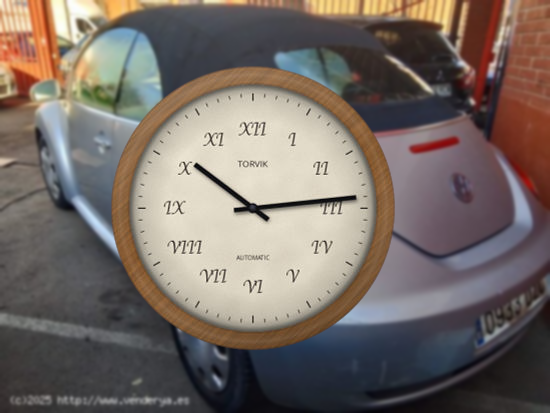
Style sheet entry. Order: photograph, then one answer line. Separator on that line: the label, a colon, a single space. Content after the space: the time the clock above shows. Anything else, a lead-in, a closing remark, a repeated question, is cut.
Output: 10:14
